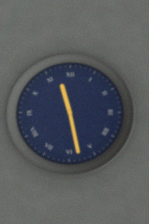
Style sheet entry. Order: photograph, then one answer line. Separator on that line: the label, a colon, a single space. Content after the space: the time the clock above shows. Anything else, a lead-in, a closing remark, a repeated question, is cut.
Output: 11:28
